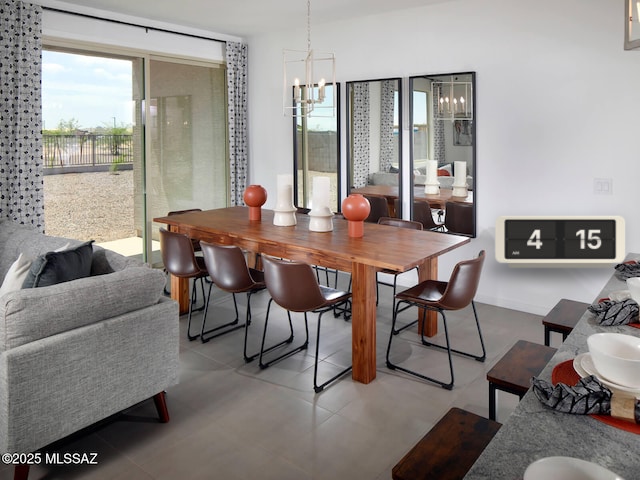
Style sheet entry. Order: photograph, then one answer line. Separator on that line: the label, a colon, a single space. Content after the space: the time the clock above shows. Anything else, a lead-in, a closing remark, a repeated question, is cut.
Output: 4:15
